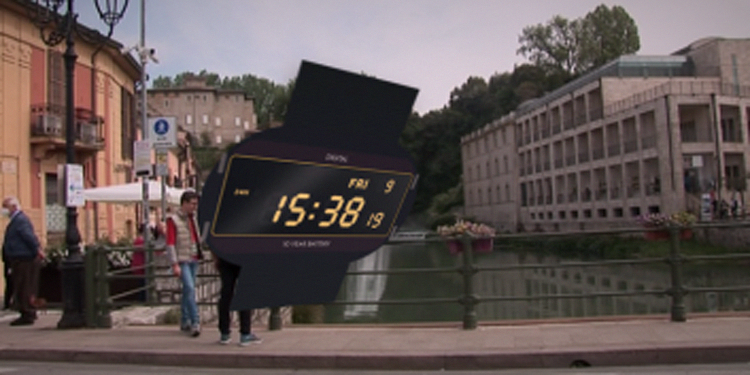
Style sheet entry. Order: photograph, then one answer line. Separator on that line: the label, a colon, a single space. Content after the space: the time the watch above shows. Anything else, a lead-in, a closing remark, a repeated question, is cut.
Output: 15:38:19
